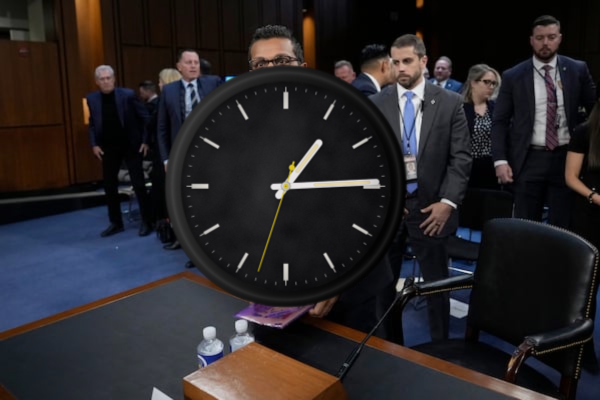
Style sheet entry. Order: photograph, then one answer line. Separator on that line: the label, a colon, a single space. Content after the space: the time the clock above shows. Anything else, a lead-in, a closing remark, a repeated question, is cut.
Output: 1:14:33
